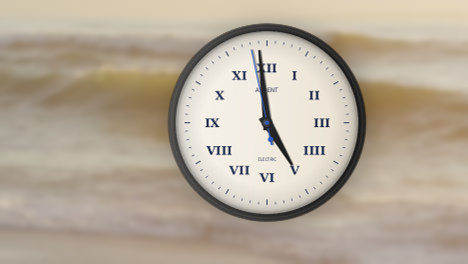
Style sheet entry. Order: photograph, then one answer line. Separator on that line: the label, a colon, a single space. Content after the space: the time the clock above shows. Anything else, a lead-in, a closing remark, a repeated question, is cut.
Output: 4:58:58
